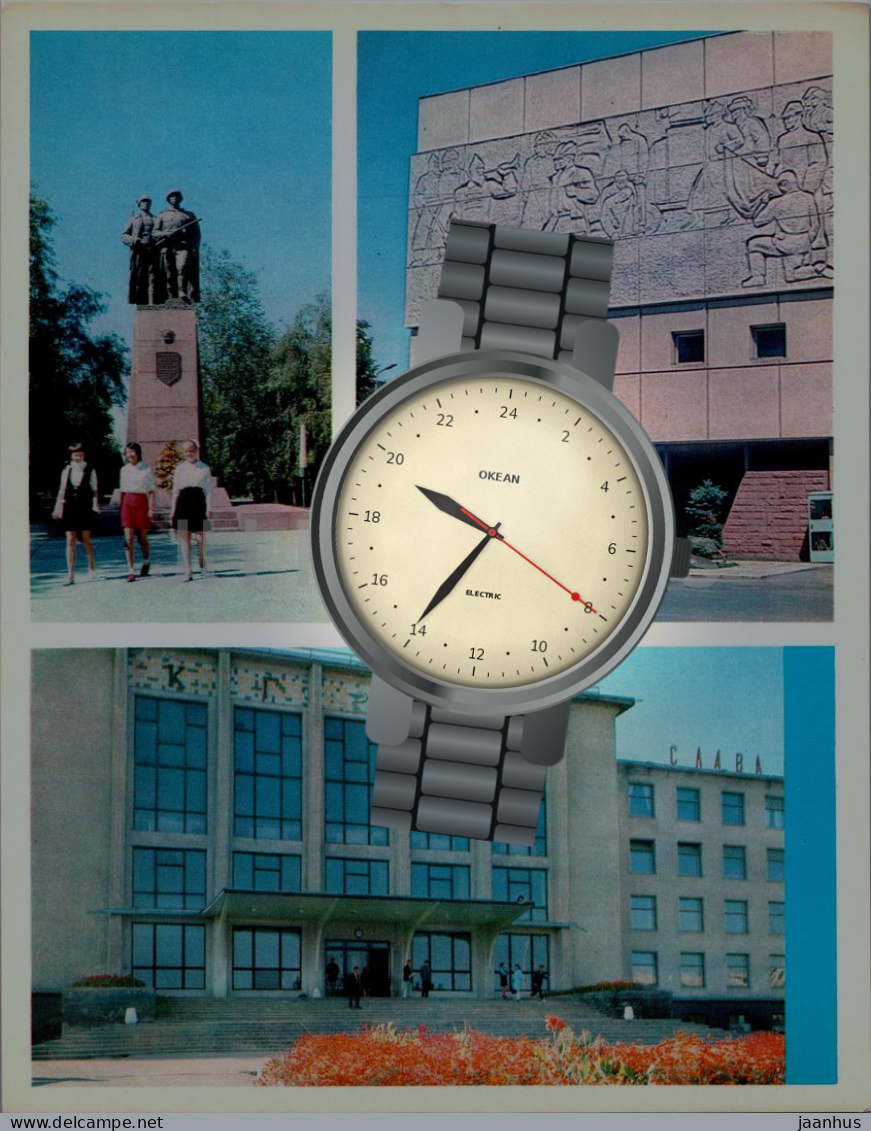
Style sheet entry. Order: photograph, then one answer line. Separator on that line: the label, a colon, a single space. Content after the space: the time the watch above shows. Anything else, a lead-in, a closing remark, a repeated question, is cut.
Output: 19:35:20
